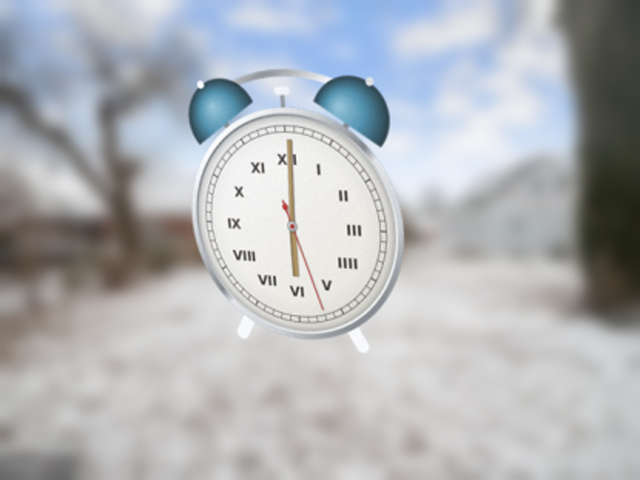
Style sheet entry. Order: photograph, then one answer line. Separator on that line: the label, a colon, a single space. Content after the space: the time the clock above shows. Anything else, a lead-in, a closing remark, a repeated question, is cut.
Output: 6:00:27
